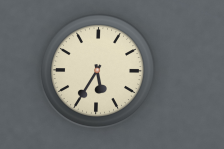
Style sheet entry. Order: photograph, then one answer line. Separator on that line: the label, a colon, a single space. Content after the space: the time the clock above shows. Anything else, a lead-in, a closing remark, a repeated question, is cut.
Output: 5:35
